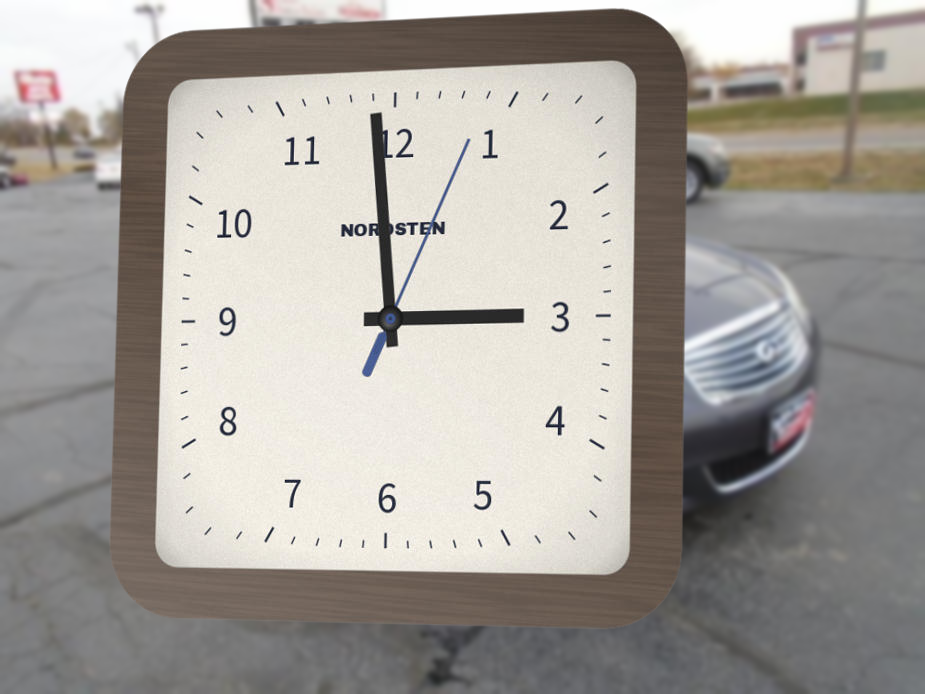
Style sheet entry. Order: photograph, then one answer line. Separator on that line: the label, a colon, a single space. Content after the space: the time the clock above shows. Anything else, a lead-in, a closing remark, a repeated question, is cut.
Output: 2:59:04
